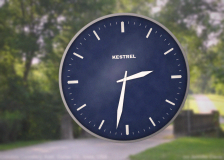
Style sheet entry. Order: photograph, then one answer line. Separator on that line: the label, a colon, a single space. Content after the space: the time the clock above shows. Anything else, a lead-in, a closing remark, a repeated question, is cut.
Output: 2:32
